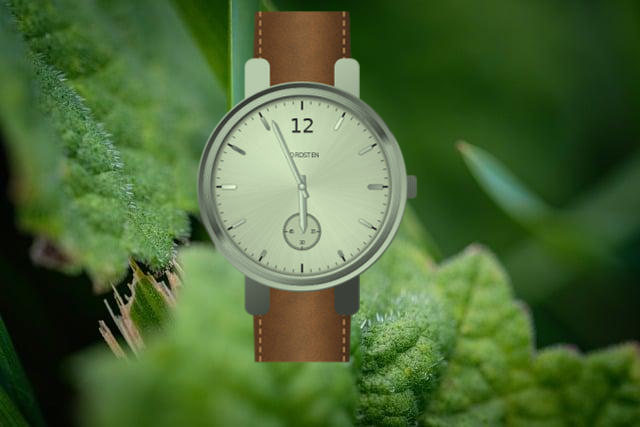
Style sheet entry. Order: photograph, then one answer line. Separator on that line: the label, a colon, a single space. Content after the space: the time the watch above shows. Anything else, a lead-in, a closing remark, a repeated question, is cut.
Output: 5:56
